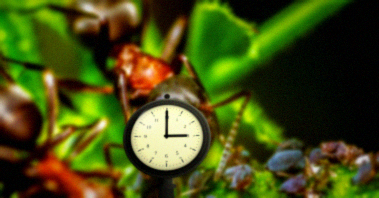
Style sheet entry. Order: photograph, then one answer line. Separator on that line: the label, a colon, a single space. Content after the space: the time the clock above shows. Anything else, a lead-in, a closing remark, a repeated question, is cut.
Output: 3:00
